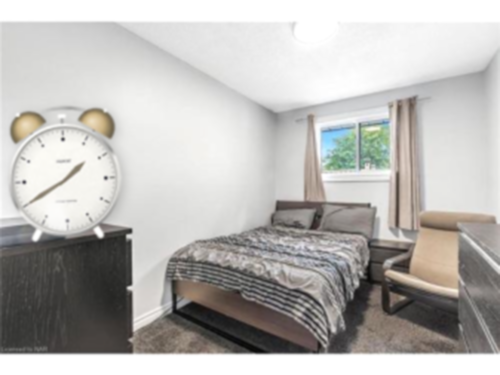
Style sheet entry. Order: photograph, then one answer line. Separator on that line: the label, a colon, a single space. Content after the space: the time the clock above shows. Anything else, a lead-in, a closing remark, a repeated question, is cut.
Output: 1:40
